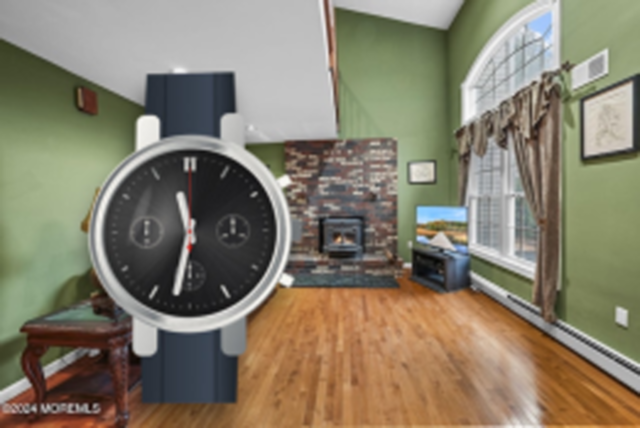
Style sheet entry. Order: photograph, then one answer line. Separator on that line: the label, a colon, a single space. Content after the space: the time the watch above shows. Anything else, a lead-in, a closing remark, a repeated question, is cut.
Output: 11:32
